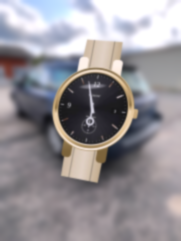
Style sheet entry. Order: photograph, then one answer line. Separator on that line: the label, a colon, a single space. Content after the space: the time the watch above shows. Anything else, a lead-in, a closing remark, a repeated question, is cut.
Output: 5:57
